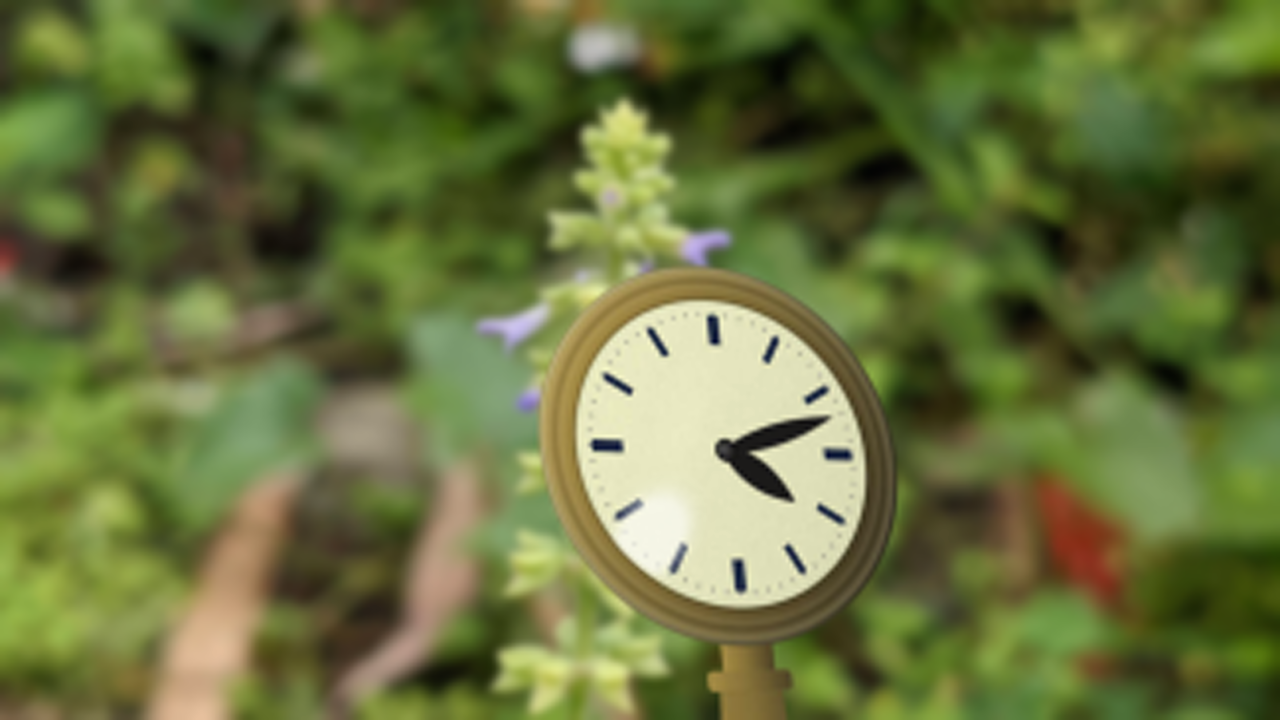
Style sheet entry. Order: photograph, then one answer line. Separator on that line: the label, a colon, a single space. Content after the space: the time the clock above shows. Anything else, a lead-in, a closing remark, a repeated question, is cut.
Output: 4:12
